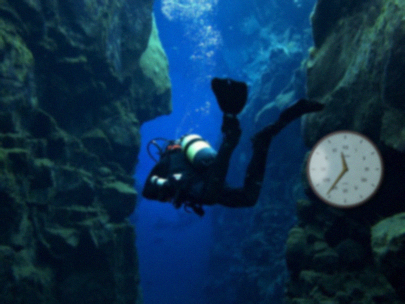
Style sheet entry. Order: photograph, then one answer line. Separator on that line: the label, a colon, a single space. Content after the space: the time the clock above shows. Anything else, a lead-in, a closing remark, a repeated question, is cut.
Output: 11:36
